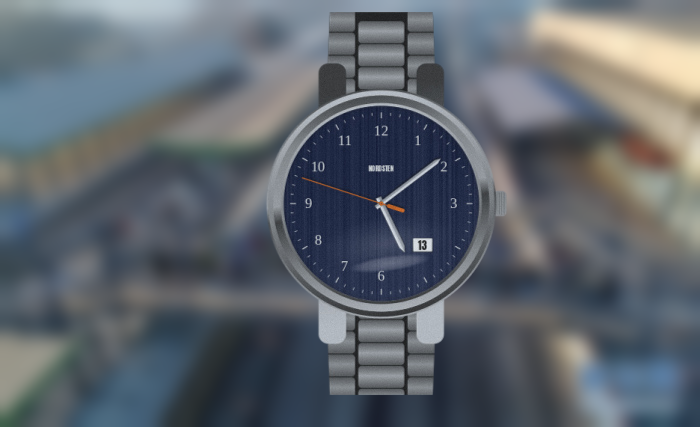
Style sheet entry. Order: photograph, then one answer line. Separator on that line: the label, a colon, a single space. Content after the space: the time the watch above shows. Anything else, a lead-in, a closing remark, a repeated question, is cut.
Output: 5:08:48
